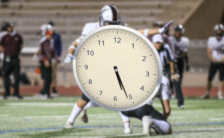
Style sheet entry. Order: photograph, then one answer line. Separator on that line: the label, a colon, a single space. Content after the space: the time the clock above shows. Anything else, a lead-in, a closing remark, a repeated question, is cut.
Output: 5:26
